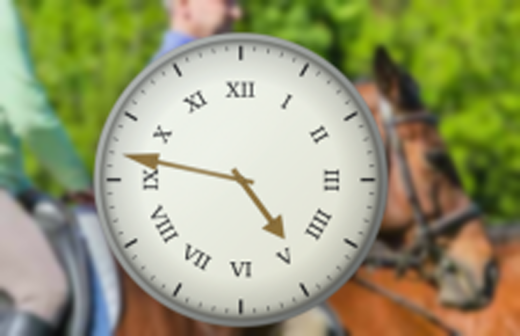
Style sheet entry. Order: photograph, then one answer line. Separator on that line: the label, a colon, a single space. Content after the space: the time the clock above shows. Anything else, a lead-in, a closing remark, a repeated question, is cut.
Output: 4:47
